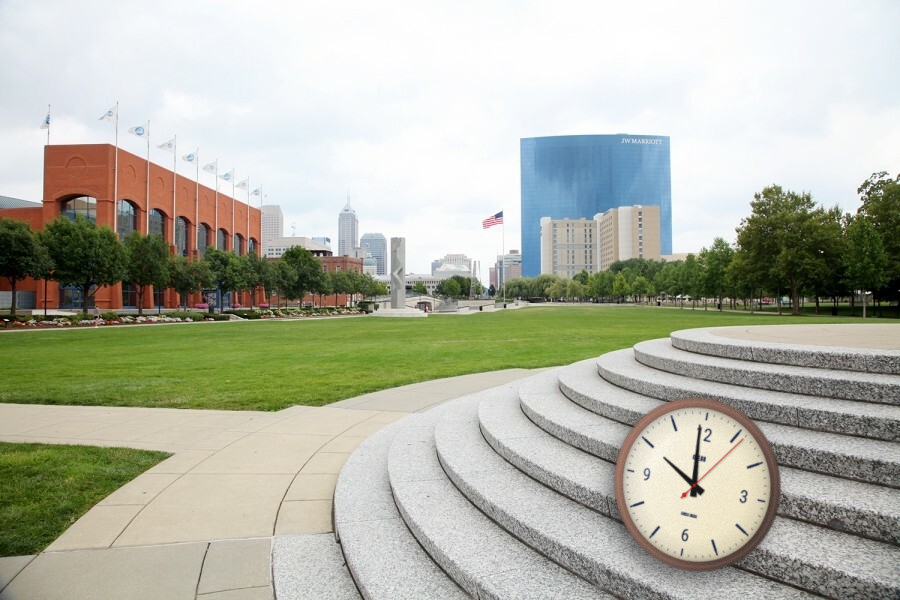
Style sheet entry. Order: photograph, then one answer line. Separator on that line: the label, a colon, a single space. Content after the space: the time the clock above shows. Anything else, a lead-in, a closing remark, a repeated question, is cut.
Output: 9:59:06
